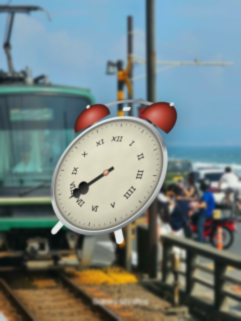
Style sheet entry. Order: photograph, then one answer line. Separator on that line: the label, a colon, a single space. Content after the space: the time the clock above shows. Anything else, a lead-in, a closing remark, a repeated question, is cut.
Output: 7:38
